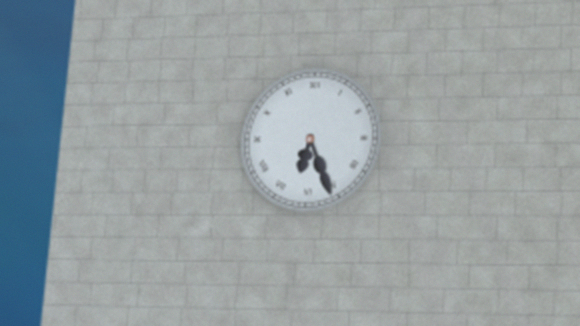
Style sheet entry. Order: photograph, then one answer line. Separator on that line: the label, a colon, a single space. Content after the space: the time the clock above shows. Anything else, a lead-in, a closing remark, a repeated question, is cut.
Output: 6:26
